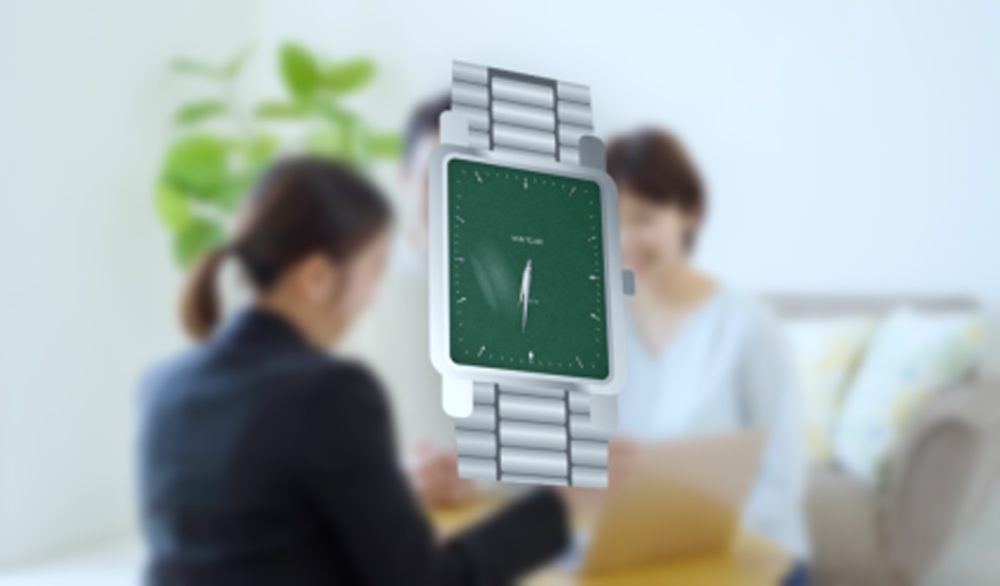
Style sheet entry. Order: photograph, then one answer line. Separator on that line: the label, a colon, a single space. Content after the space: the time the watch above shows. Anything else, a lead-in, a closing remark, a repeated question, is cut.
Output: 6:31
